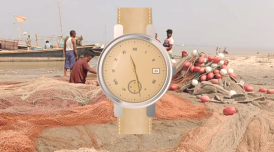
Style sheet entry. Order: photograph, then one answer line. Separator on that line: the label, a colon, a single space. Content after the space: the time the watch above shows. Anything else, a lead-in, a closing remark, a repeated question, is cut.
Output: 11:28
